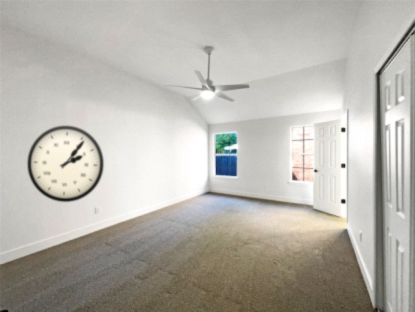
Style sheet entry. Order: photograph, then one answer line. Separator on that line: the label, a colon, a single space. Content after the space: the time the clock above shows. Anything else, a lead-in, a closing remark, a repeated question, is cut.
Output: 2:06
